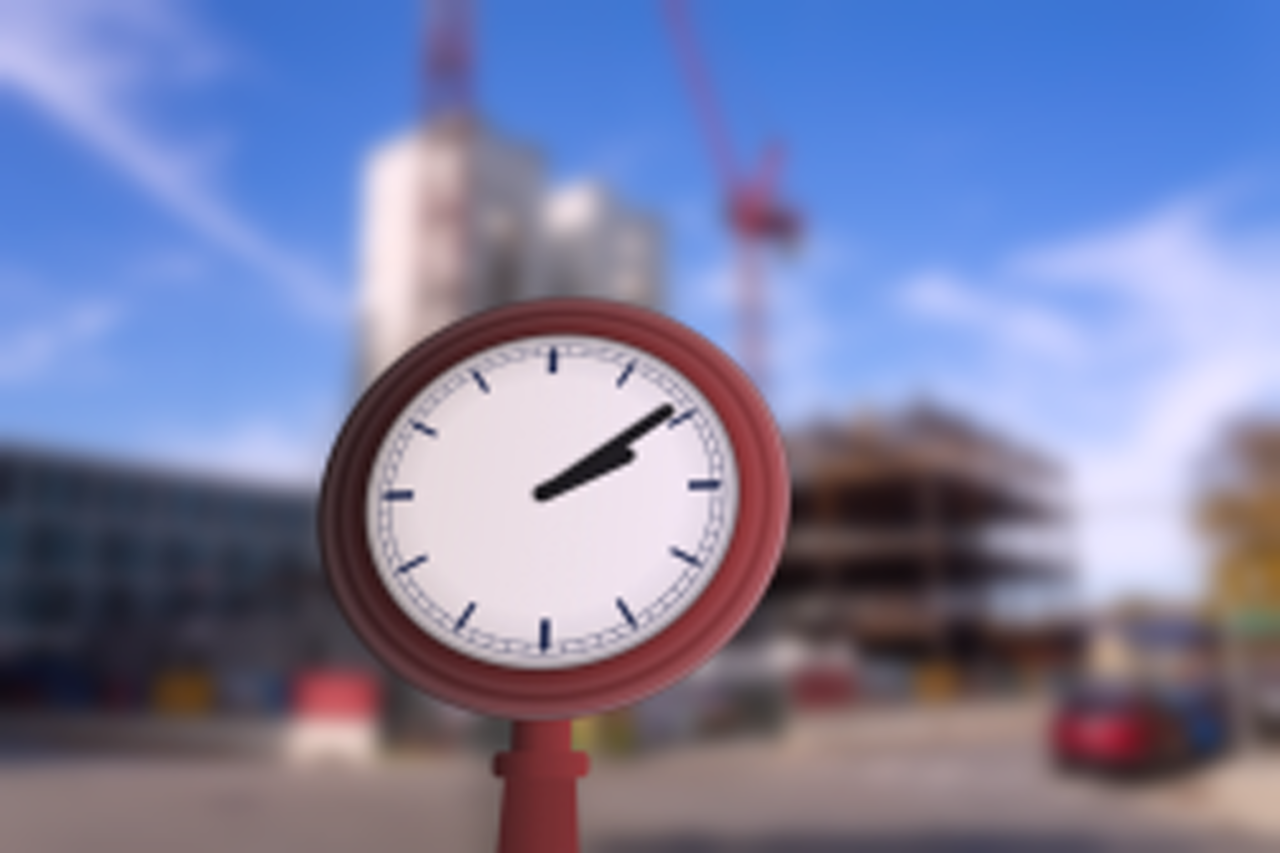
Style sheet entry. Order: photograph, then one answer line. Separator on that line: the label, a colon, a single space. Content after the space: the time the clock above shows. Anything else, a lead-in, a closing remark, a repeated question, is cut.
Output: 2:09
